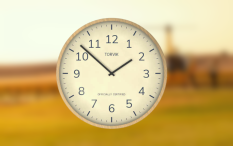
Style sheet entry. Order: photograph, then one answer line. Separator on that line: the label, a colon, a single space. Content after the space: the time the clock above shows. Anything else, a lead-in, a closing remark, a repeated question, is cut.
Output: 1:52
